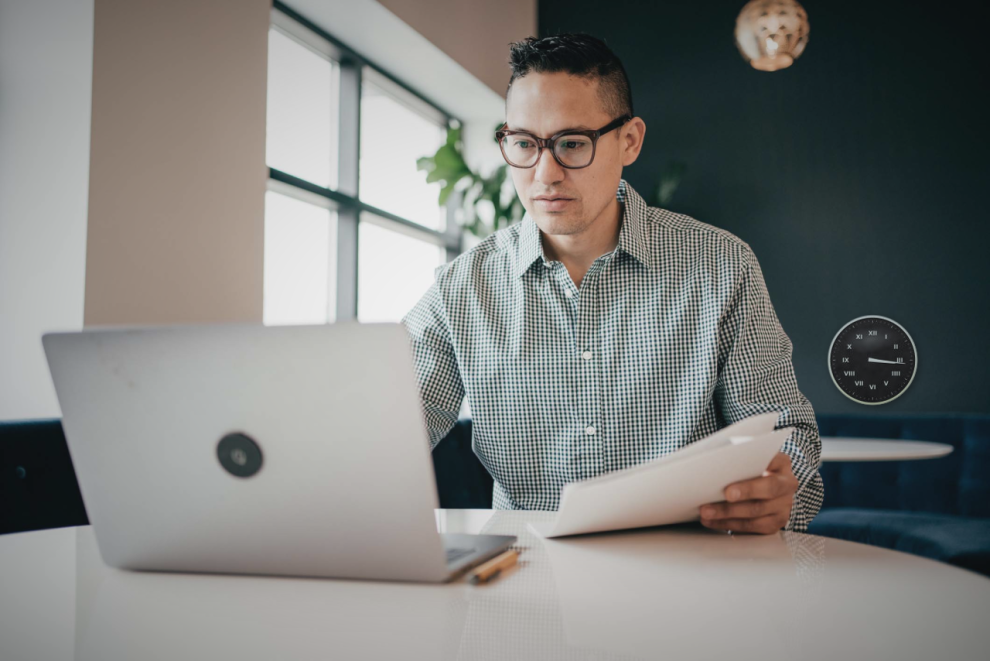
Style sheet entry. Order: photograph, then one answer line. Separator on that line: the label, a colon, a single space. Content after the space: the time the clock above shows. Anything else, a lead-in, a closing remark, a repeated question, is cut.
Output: 3:16
